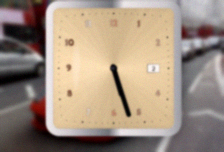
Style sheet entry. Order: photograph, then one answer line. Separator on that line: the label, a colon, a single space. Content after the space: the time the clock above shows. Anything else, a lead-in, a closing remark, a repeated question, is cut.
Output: 5:27
